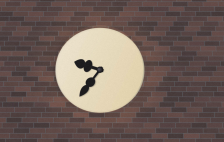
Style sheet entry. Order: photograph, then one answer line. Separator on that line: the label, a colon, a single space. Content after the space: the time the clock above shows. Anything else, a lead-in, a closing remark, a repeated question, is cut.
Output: 9:36
